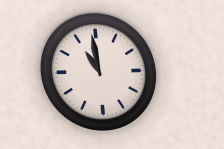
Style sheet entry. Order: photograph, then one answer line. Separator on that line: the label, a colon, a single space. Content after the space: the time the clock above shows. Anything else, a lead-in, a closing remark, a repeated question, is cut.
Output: 10:59
